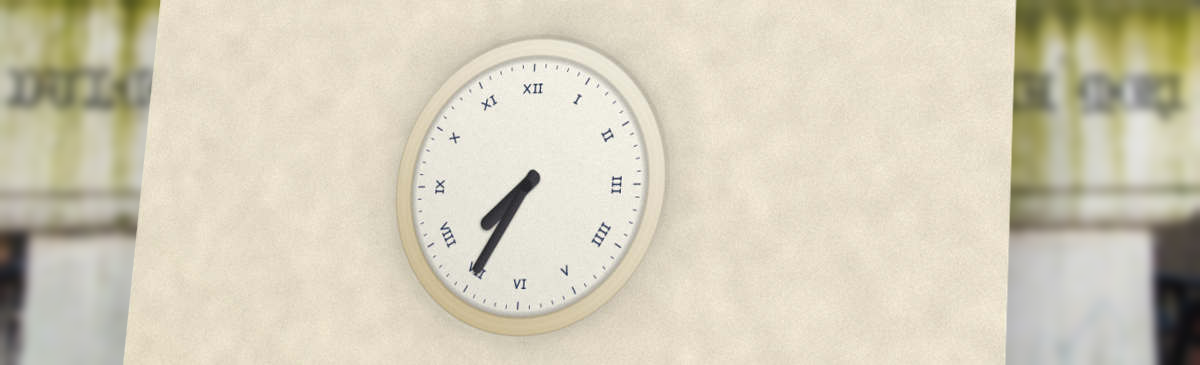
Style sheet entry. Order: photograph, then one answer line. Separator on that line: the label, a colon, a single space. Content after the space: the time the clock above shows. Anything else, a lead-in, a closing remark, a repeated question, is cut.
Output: 7:35
